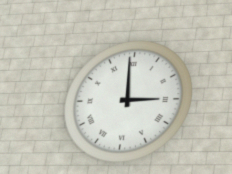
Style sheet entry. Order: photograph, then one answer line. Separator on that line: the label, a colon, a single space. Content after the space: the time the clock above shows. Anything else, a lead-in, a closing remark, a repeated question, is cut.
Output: 2:59
